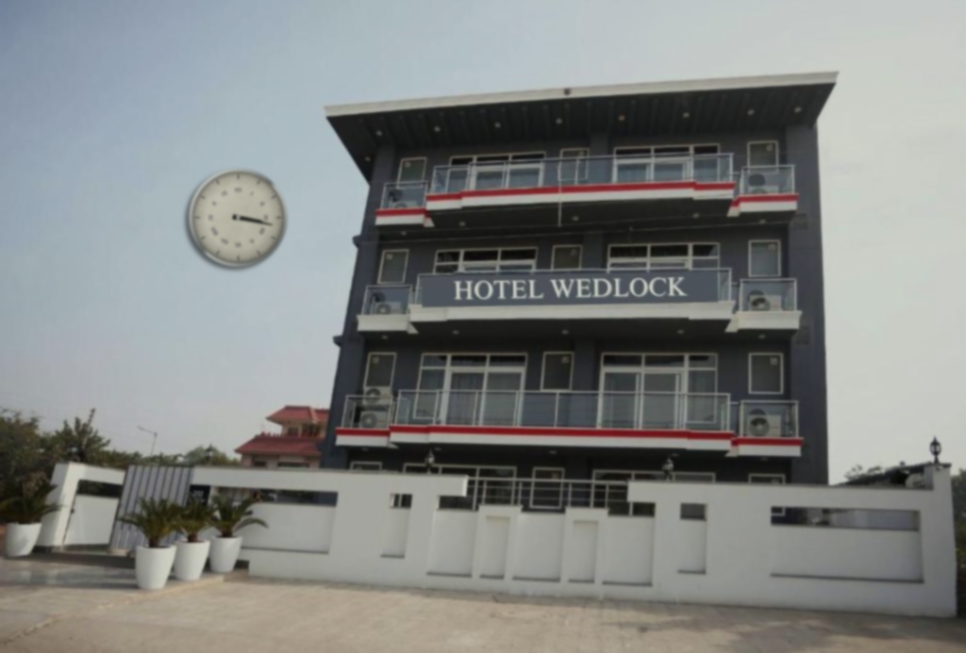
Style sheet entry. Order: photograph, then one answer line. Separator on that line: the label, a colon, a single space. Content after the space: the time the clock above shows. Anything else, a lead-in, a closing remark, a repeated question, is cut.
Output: 3:17
